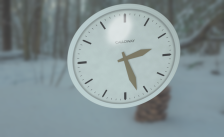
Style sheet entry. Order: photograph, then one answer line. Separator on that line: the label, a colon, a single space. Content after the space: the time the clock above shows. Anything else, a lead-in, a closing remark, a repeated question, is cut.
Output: 2:27
